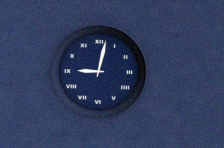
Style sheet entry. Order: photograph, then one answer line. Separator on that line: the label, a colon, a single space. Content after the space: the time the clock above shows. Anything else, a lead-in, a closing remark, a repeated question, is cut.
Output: 9:02
